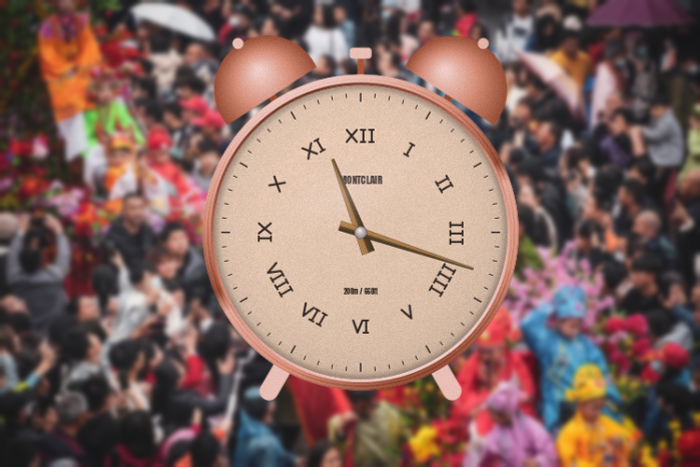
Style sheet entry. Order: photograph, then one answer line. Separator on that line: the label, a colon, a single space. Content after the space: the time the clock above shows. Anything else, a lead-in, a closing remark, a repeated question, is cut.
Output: 11:18
